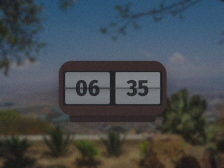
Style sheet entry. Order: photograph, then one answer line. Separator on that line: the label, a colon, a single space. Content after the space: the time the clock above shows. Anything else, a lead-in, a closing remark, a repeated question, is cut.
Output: 6:35
